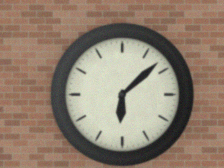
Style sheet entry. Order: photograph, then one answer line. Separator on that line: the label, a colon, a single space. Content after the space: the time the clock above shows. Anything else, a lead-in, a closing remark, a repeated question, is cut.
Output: 6:08
